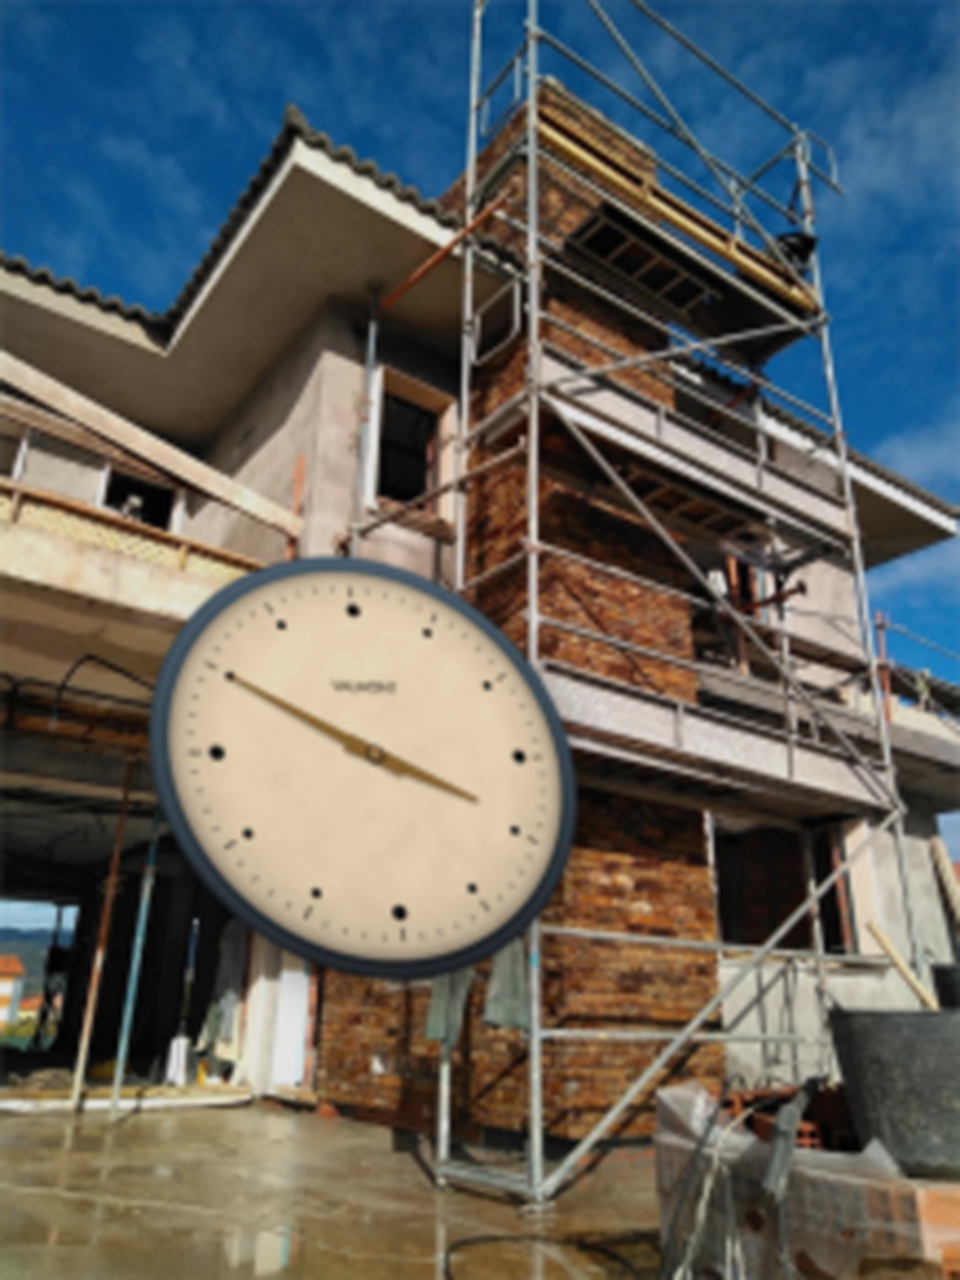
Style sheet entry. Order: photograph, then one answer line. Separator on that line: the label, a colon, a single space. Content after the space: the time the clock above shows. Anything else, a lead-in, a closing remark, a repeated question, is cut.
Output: 3:50
